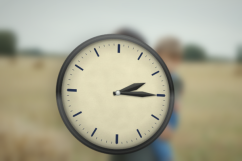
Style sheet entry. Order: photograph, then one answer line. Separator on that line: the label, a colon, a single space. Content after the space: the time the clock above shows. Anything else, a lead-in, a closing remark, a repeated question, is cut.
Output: 2:15
